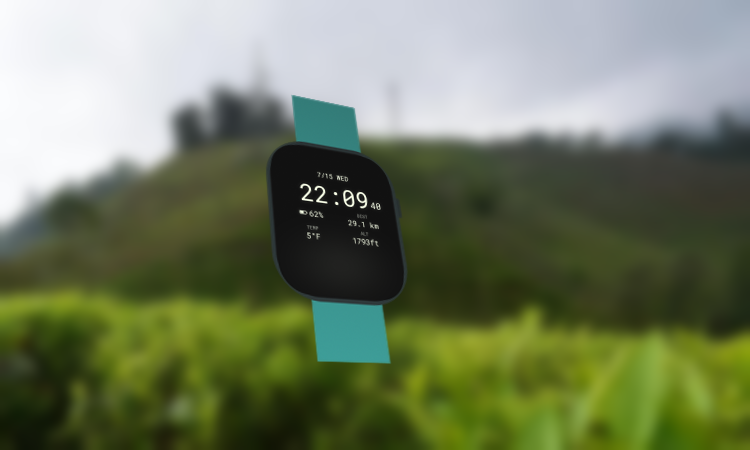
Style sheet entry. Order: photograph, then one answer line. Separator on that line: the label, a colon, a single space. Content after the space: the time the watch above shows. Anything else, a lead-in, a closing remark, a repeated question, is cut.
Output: 22:09:40
